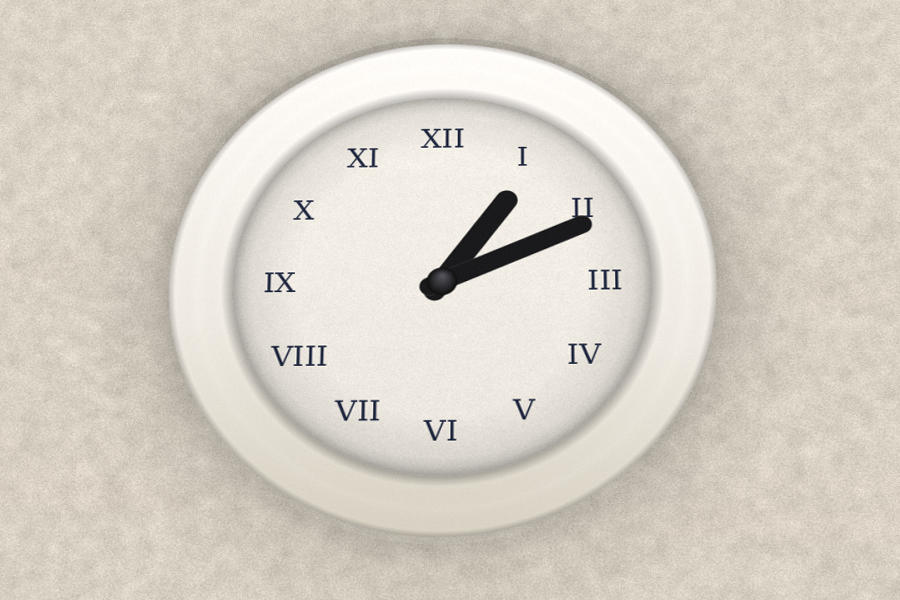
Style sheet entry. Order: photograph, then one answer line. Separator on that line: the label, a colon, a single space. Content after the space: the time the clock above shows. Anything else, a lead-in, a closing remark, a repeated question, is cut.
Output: 1:11
